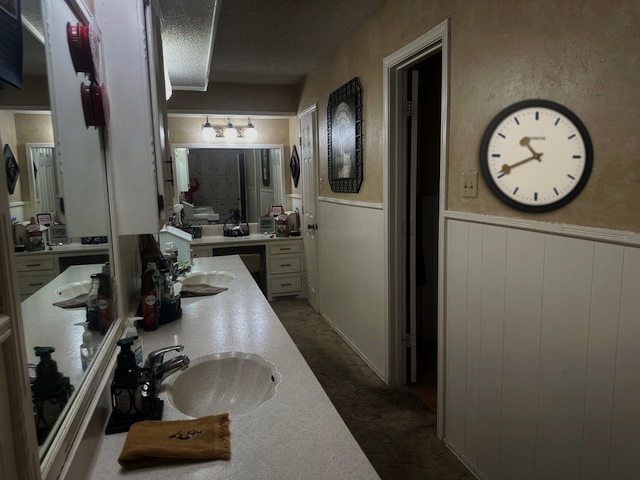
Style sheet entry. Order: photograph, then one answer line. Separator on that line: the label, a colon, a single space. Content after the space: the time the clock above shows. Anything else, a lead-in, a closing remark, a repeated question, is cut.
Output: 10:41
